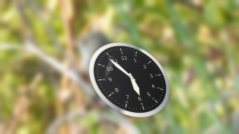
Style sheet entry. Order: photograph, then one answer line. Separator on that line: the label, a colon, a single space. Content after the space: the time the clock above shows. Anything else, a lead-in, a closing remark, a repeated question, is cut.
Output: 5:54
